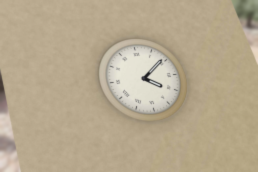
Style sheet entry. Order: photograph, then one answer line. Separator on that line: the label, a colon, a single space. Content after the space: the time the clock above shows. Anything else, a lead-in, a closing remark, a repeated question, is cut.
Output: 4:09
